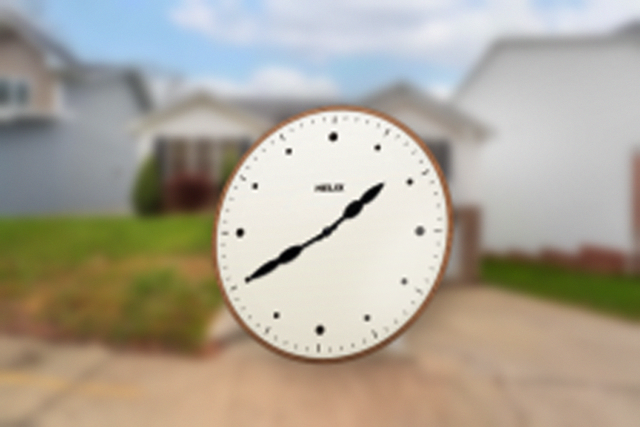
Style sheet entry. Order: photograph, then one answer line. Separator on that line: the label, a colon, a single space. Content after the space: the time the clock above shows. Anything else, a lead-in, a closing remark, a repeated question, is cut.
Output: 1:40
